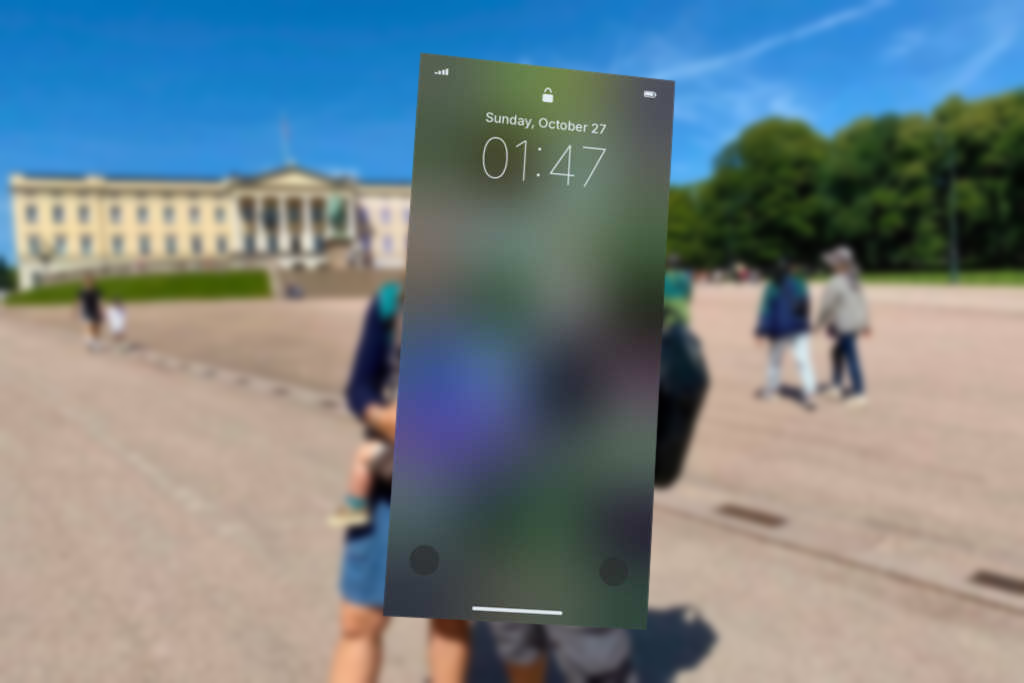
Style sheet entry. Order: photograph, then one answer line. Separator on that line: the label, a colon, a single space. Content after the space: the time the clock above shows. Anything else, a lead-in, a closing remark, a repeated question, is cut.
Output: 1:47
